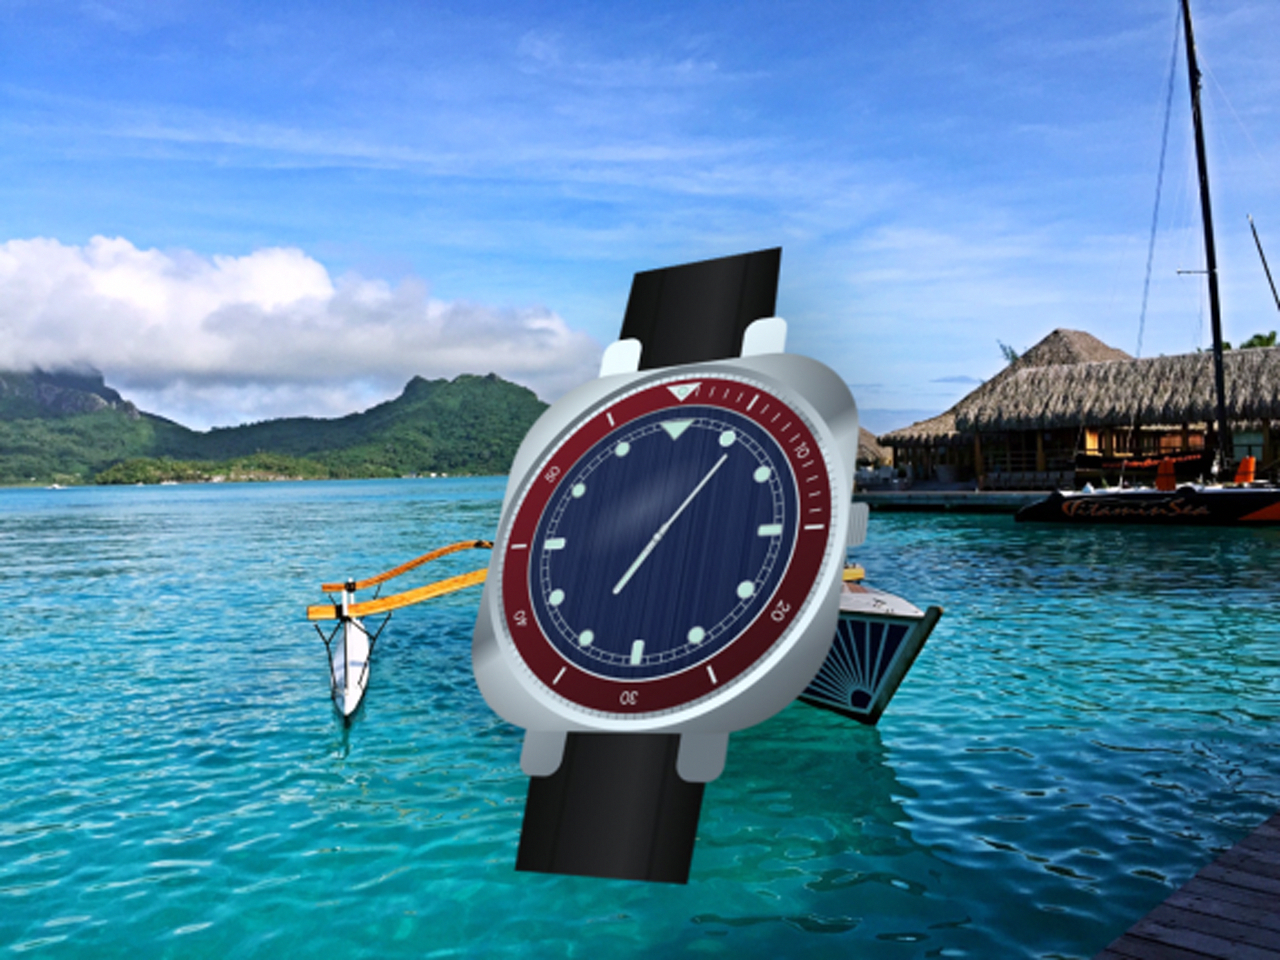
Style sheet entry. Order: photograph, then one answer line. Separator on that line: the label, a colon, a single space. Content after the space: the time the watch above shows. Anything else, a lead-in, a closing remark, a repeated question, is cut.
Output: 7:06
